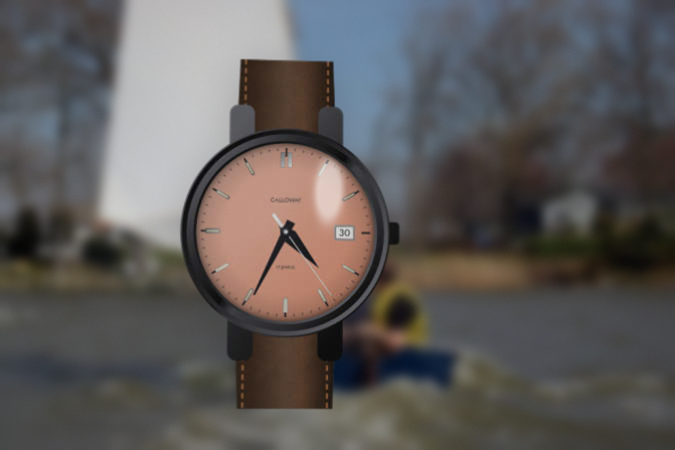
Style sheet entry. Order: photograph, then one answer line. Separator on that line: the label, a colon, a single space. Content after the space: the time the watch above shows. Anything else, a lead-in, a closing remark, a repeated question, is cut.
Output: 4:34:24
